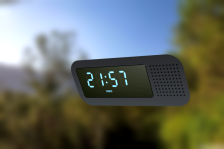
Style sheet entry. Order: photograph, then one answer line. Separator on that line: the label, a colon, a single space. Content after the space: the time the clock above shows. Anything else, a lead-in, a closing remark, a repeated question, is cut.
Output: 21:57
